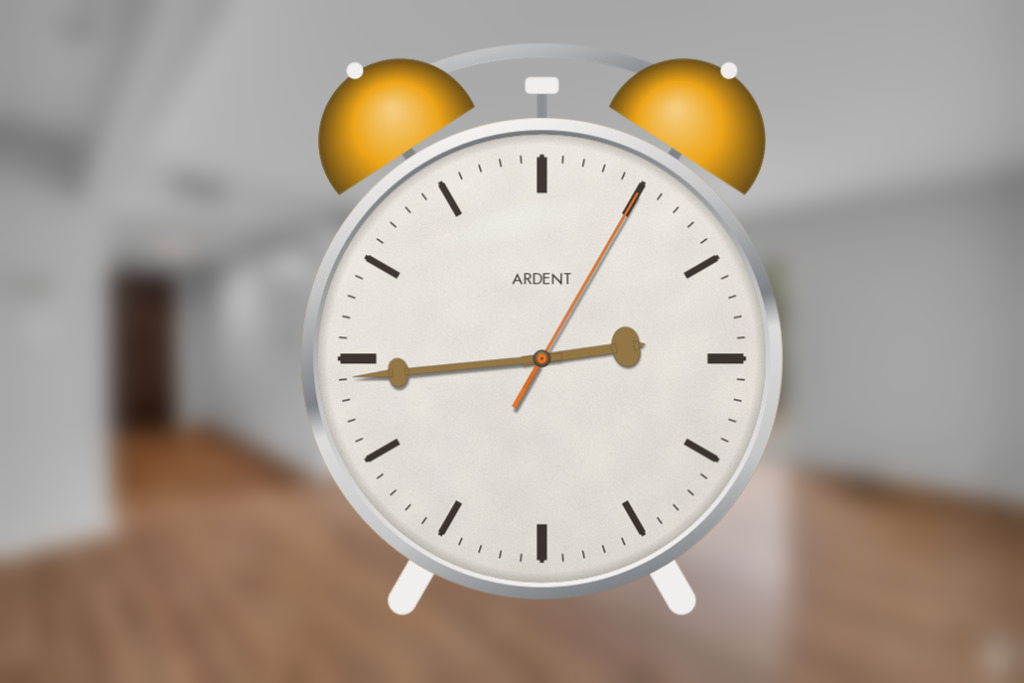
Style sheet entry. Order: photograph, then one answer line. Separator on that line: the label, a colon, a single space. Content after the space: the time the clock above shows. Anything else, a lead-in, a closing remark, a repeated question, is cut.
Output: 2:44:05
